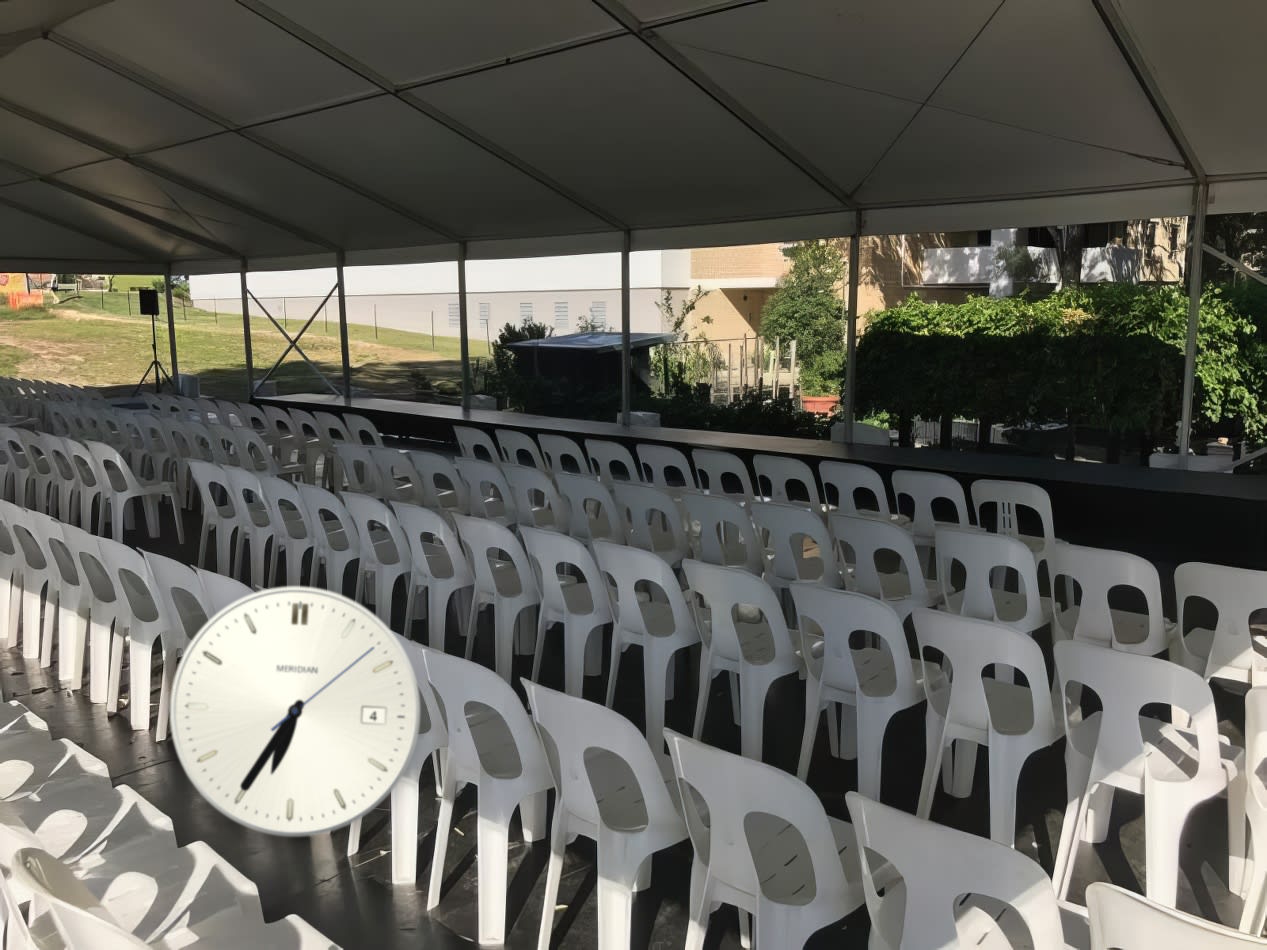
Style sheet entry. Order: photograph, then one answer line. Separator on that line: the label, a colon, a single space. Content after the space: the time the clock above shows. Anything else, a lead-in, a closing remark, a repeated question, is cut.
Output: 6:35:08
